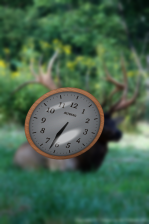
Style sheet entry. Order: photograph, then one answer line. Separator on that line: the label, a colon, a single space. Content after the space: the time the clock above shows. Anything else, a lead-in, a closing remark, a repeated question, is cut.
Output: 6:32
